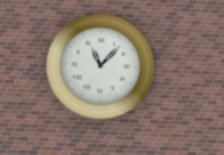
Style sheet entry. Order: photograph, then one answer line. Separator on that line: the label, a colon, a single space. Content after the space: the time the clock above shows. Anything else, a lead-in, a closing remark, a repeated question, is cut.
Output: 11:07
